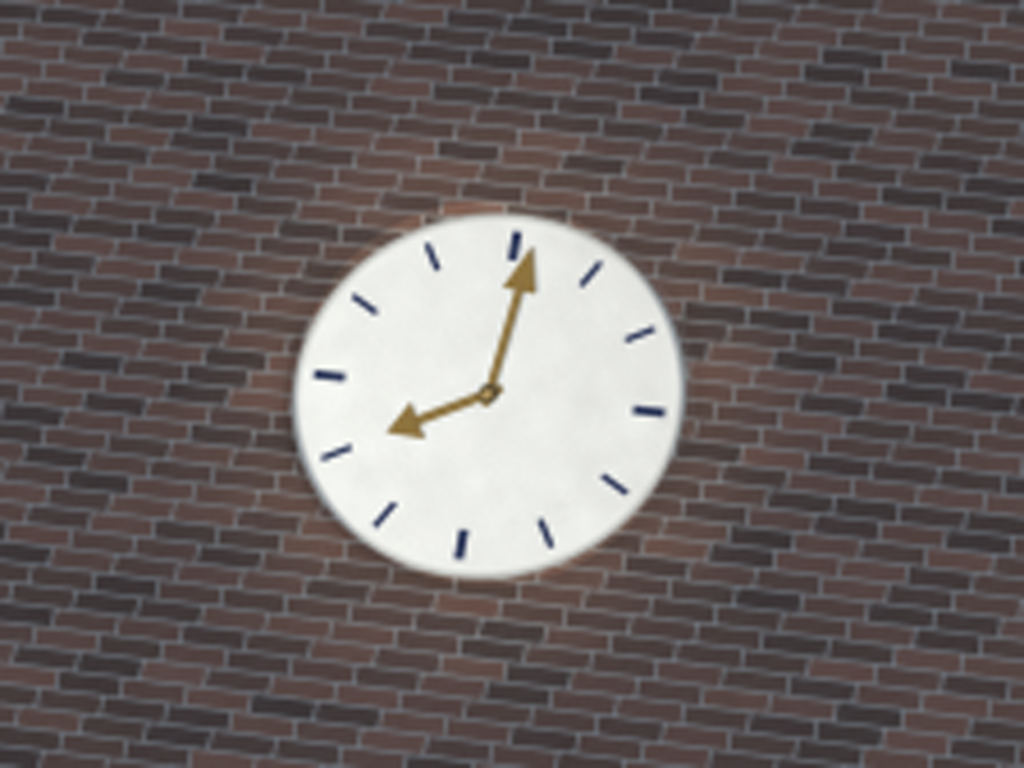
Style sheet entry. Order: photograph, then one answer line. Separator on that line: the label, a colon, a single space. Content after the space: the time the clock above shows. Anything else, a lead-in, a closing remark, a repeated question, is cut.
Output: 8:01
